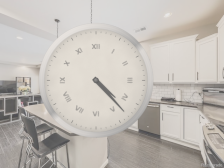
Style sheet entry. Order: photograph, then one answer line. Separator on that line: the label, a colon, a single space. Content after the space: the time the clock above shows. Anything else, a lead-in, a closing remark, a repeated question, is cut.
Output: 4:23
